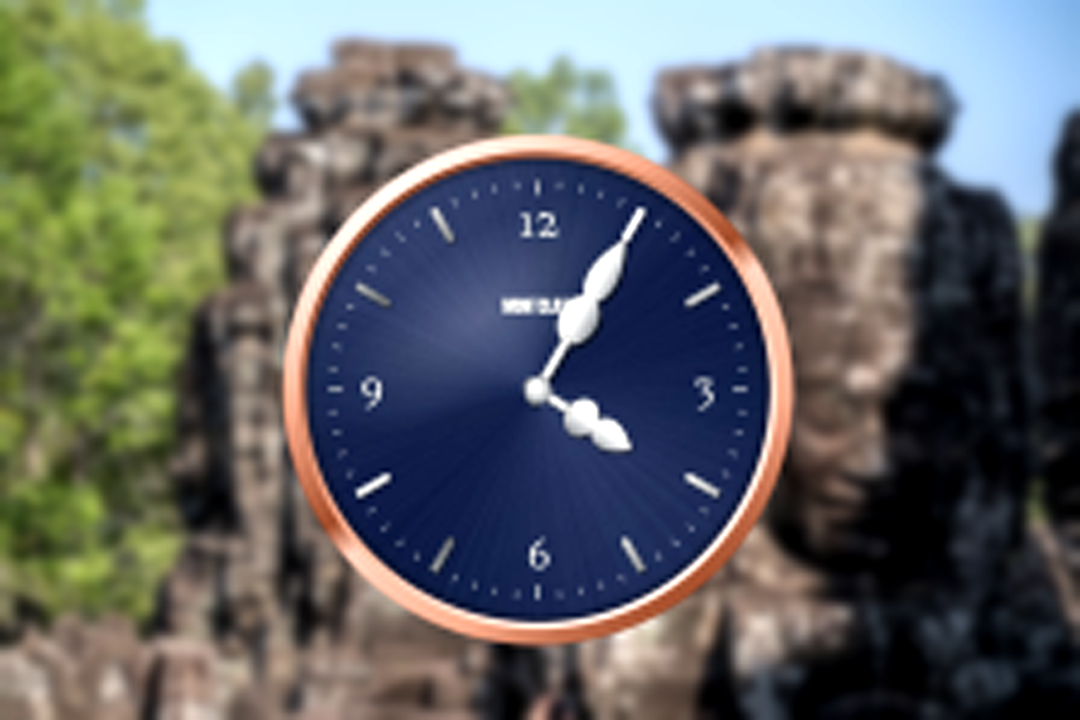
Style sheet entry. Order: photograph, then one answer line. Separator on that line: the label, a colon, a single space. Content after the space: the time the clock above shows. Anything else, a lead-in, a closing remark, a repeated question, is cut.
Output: 4:05
